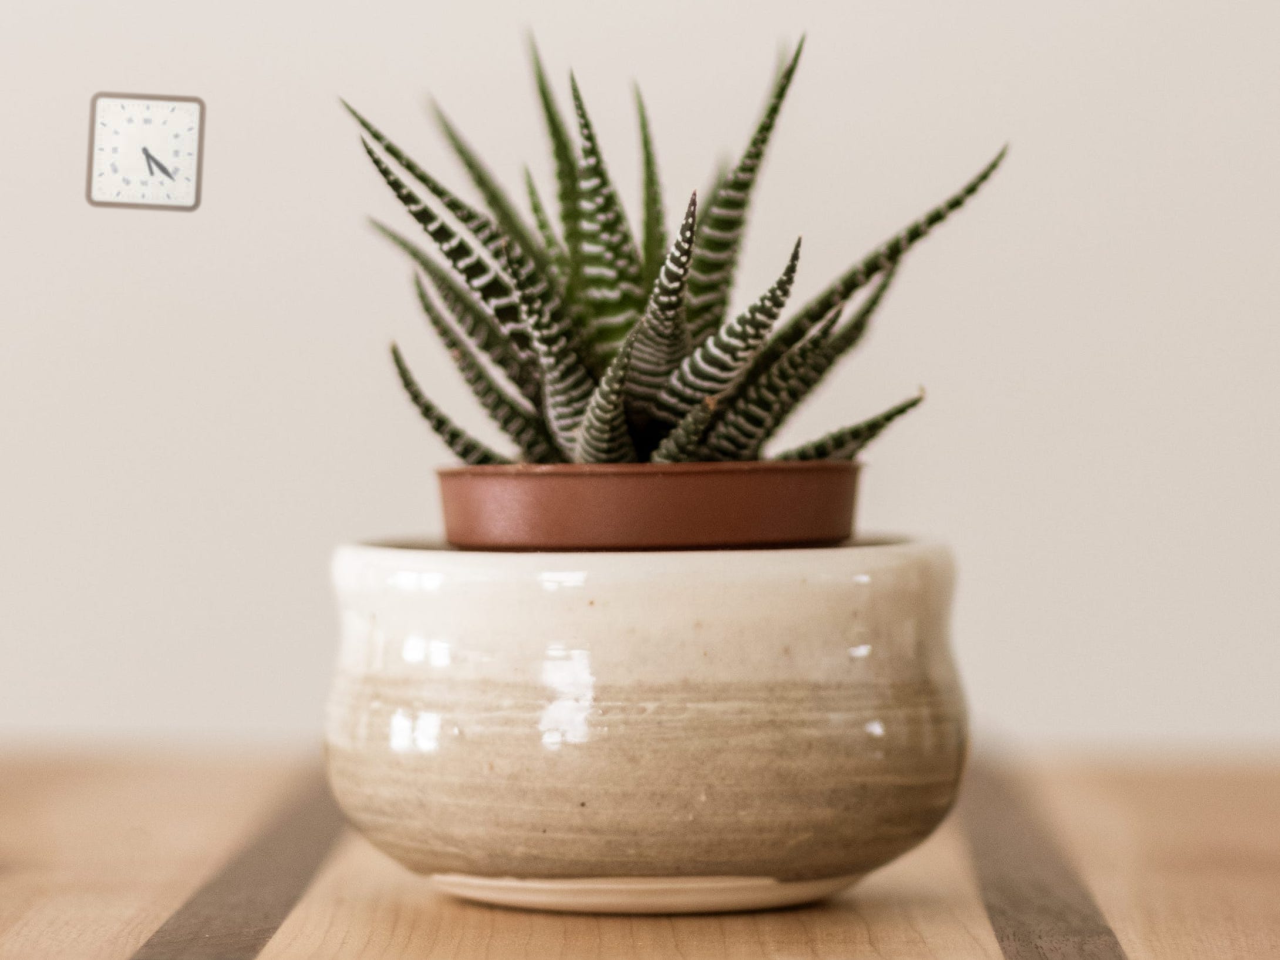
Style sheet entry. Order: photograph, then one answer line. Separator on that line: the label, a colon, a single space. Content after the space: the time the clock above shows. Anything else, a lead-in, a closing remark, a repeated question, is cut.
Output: 5:22
